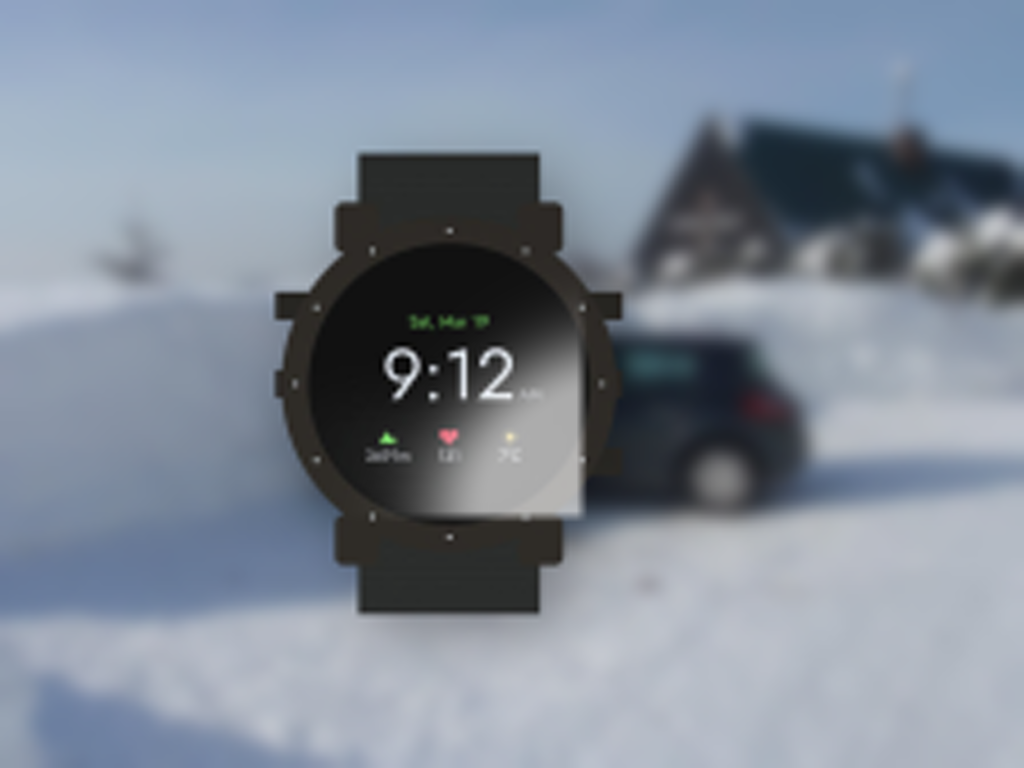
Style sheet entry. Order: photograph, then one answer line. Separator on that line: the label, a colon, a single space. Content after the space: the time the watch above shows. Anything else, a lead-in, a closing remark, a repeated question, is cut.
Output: 9:12
